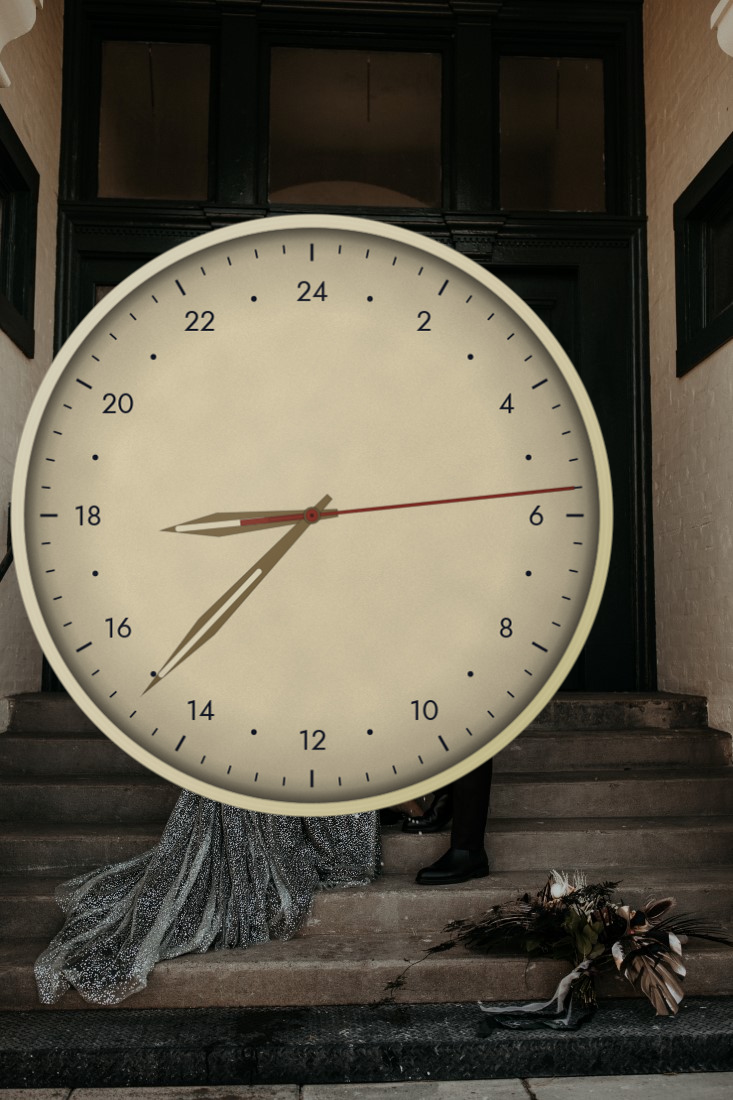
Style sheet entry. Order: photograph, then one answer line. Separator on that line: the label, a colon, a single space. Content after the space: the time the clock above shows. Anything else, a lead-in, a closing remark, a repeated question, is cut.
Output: 17:37:14
